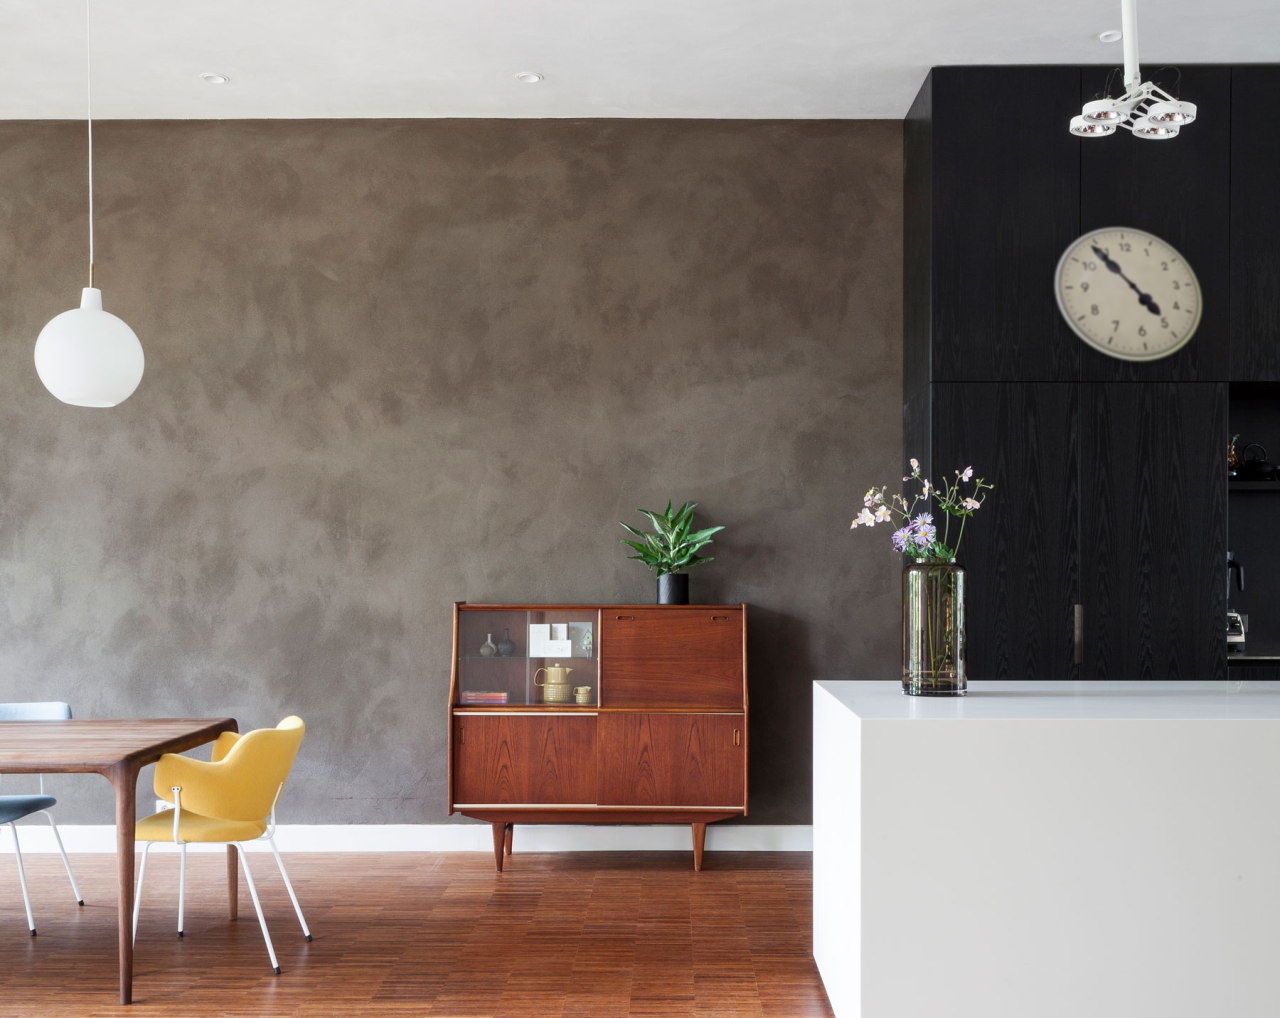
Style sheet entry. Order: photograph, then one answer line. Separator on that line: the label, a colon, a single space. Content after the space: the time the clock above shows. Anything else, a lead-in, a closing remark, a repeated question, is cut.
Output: 4:54
